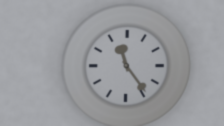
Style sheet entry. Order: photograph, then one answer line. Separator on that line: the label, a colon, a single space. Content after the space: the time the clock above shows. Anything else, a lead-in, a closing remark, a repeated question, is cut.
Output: 11:24
